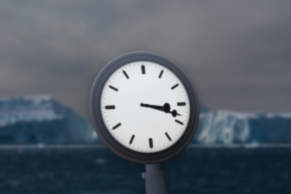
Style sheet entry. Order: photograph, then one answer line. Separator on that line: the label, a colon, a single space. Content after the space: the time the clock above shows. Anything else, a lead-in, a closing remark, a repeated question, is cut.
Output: 3:18
